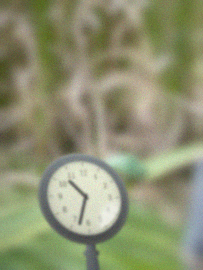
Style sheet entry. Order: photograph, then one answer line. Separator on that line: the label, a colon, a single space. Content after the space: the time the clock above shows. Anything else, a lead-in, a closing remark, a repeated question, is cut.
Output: 10:33
